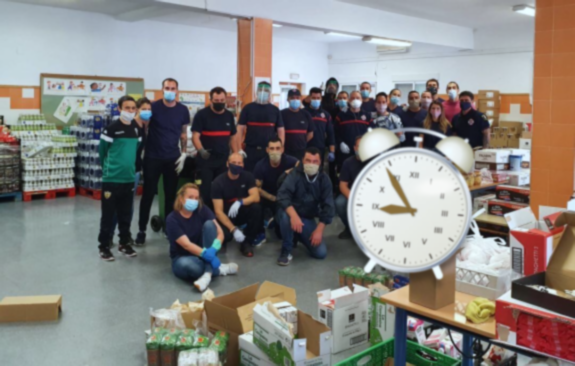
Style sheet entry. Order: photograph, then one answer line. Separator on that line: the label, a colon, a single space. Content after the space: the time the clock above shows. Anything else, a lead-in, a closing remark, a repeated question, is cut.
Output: 8:54
